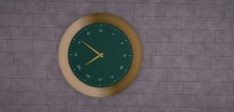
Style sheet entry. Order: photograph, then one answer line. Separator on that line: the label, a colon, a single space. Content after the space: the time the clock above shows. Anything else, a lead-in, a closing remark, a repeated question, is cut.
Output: 7:51
